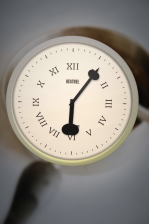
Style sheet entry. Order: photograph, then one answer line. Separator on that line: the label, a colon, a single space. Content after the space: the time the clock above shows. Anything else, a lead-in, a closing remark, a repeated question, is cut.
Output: 6:06
